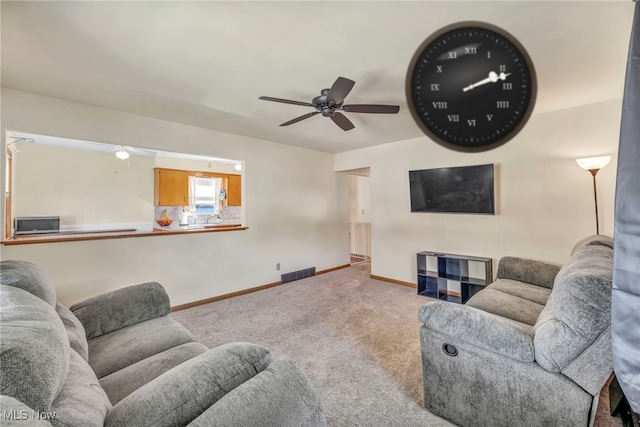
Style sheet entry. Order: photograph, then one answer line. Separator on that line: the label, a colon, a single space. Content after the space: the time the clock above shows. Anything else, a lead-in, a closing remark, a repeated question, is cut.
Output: 2:12
